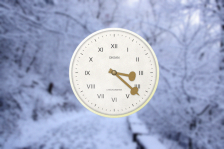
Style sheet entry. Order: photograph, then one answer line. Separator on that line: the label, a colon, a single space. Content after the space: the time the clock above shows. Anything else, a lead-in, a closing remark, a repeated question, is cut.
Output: 3:22
